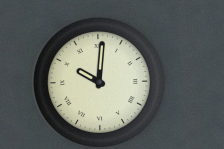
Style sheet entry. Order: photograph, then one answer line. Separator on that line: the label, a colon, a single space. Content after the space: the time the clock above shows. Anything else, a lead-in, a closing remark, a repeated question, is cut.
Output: 10:01
